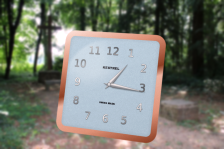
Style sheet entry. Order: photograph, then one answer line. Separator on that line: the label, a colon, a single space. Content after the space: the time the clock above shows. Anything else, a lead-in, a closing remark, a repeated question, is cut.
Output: 1:16
